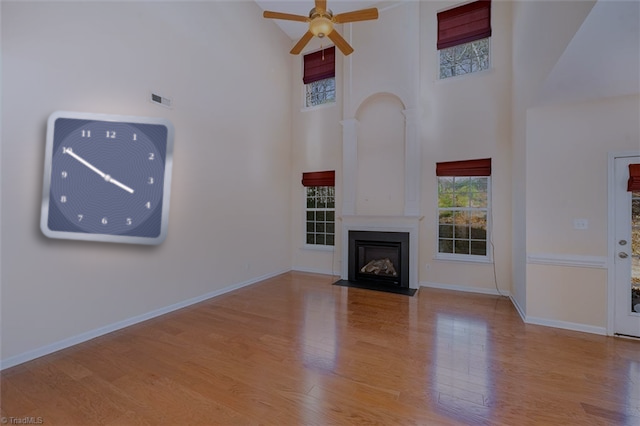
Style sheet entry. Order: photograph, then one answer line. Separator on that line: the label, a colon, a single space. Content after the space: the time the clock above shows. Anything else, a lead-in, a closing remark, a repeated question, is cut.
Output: 3:50
